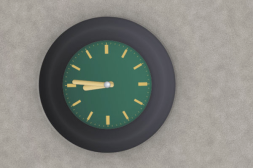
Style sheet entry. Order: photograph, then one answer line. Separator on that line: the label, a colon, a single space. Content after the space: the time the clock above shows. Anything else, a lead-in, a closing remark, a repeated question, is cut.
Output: 8:46
